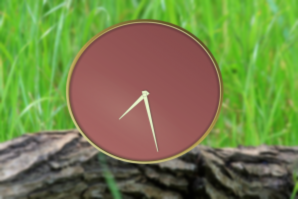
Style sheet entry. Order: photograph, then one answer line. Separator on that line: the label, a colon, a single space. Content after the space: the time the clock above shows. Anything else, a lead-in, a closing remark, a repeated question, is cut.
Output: 7:28
